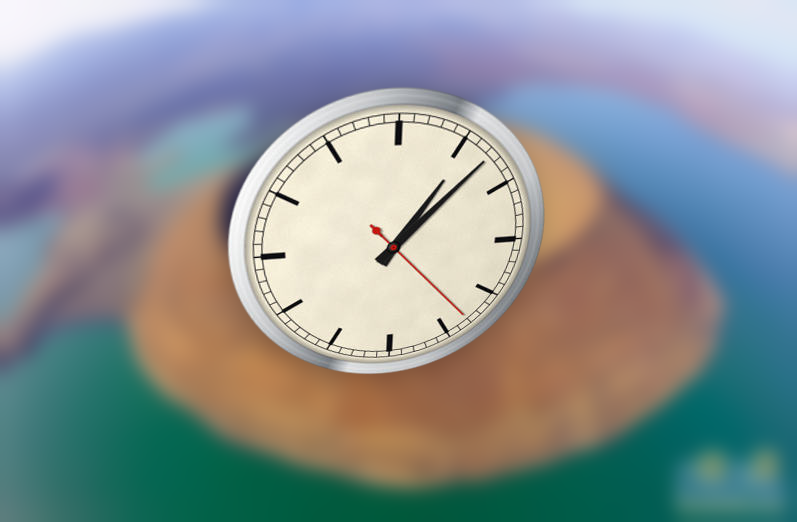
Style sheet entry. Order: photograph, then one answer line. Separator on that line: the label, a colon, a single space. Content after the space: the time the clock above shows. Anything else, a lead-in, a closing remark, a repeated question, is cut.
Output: 1:07:23
